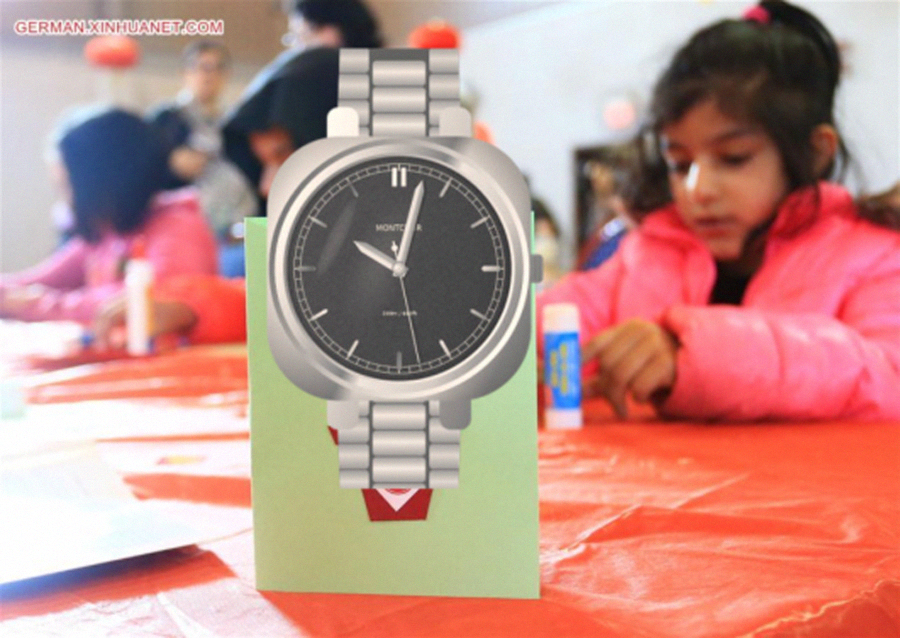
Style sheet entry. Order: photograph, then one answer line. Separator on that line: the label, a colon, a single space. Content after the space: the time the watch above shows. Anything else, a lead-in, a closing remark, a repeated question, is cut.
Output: 10:02:28
